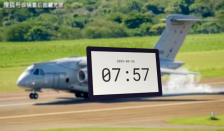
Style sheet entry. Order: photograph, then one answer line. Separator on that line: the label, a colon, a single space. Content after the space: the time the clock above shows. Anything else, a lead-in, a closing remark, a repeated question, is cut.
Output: 7:57
